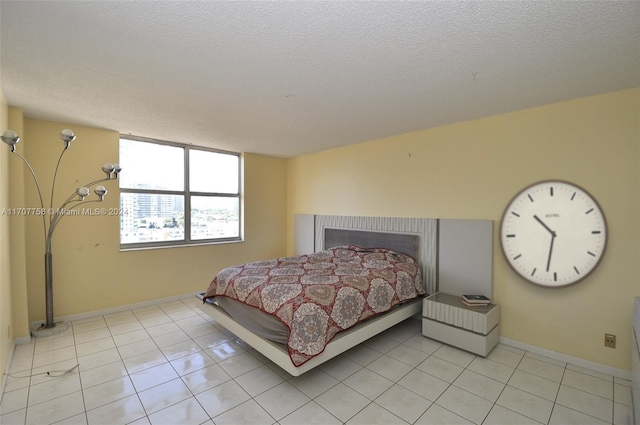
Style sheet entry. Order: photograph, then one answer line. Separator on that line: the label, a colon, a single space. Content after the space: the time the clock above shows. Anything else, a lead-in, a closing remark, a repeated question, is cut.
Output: 10:32
